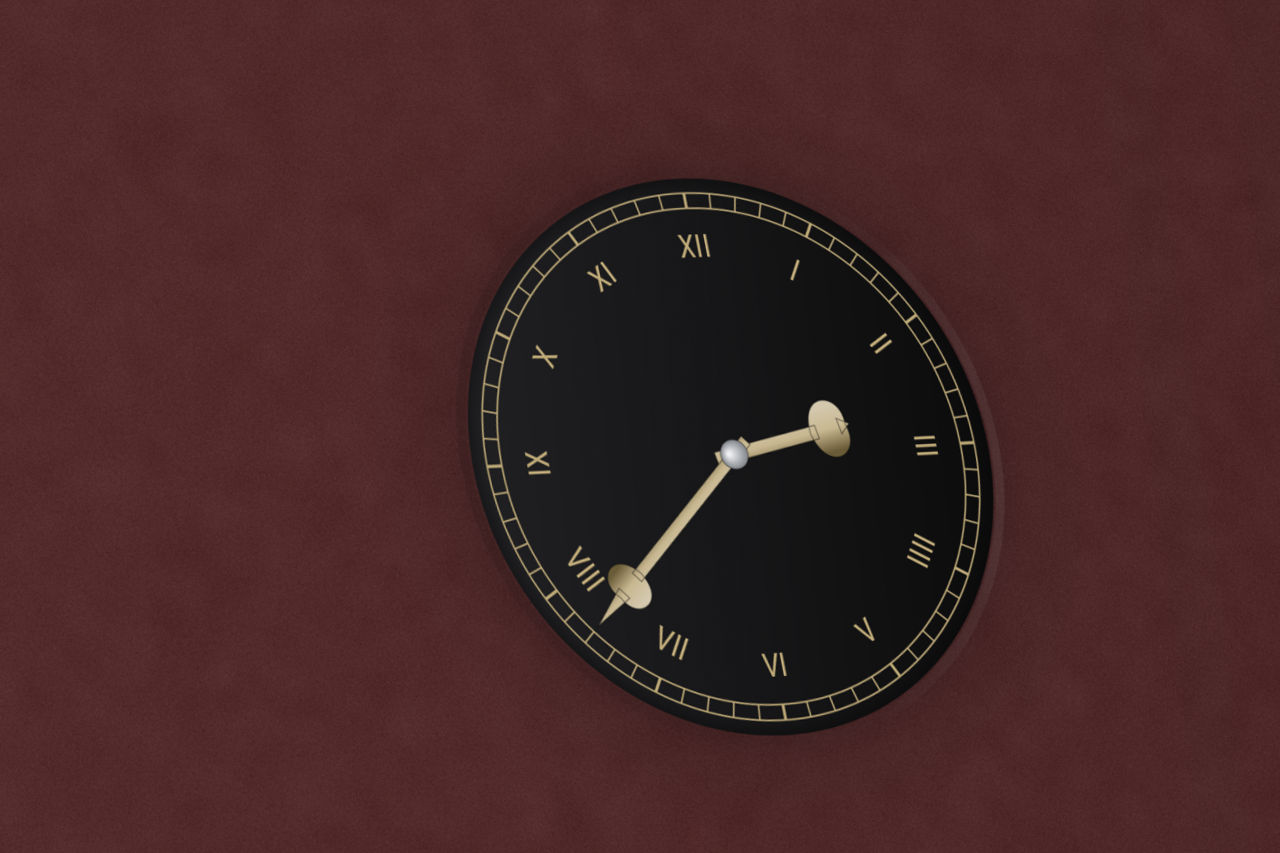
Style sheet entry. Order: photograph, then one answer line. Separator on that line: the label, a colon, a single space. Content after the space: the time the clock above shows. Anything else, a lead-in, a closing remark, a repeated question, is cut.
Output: 2:38
